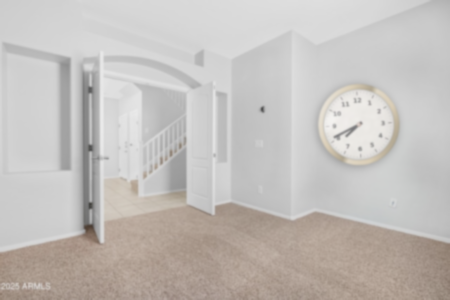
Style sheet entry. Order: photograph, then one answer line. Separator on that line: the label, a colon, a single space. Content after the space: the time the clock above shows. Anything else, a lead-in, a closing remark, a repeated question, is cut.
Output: 7:41
